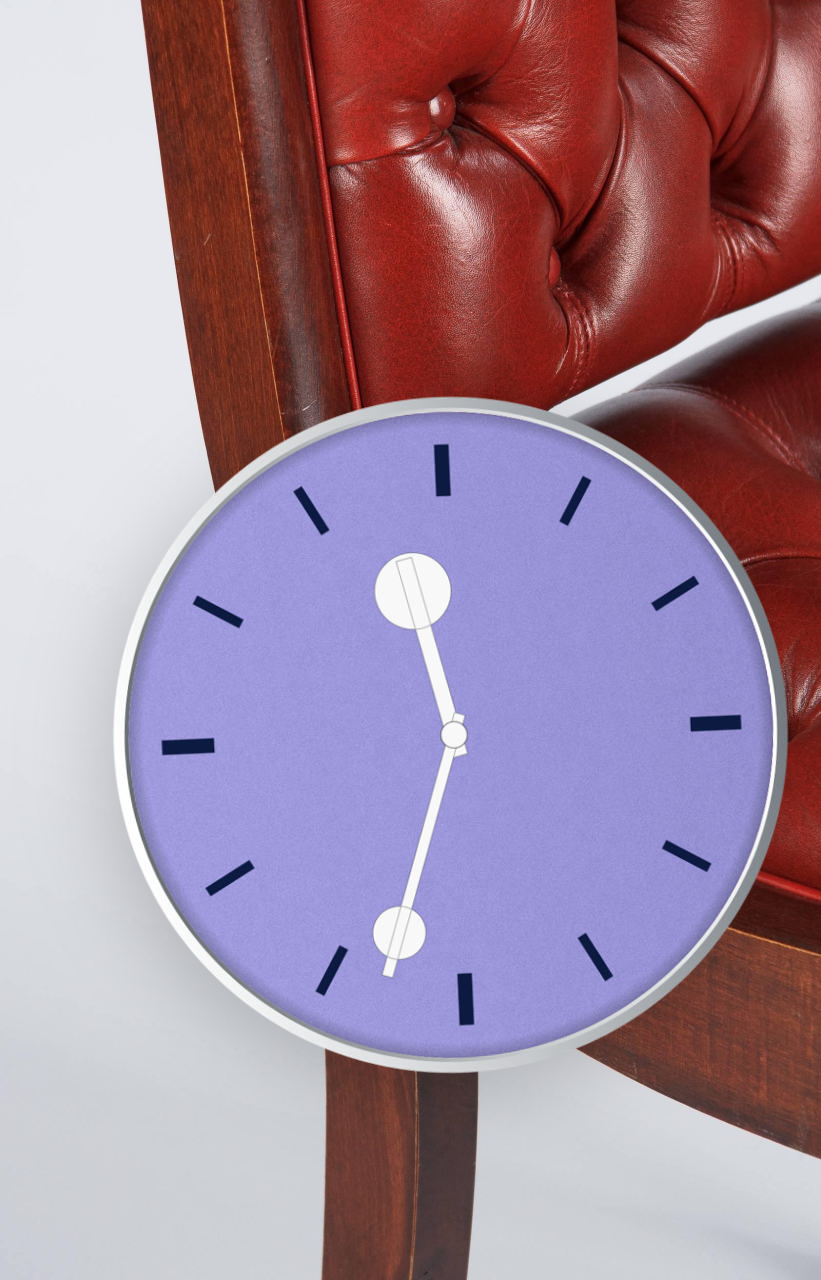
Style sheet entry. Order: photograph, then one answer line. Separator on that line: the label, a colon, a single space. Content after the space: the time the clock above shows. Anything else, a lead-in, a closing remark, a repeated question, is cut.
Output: 11:33
